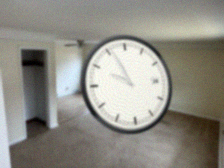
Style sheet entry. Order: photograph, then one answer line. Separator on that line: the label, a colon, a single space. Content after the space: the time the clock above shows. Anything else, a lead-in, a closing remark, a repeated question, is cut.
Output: 9:56
